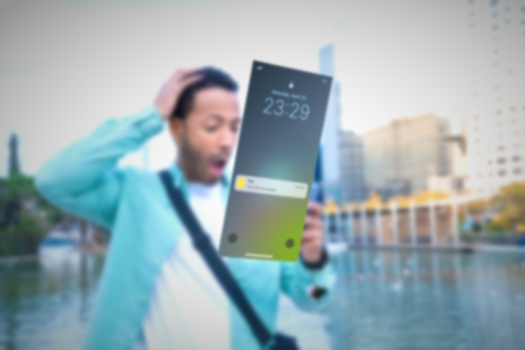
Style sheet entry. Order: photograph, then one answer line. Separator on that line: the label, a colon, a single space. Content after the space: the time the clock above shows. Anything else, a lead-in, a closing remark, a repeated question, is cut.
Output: 23:29
